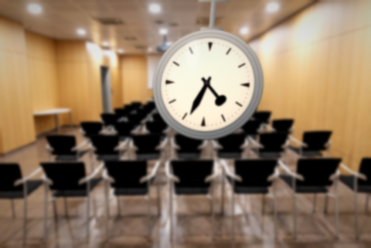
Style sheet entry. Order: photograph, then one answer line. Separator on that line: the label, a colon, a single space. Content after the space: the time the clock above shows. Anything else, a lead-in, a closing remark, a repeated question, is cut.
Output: 4:34
